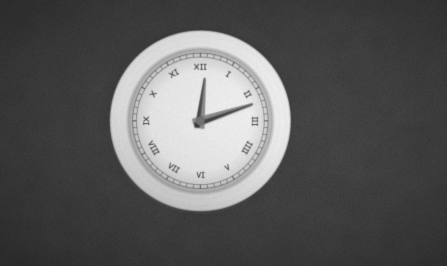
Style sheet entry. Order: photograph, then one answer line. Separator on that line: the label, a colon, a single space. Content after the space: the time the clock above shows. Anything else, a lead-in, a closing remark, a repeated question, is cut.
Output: 12:12
